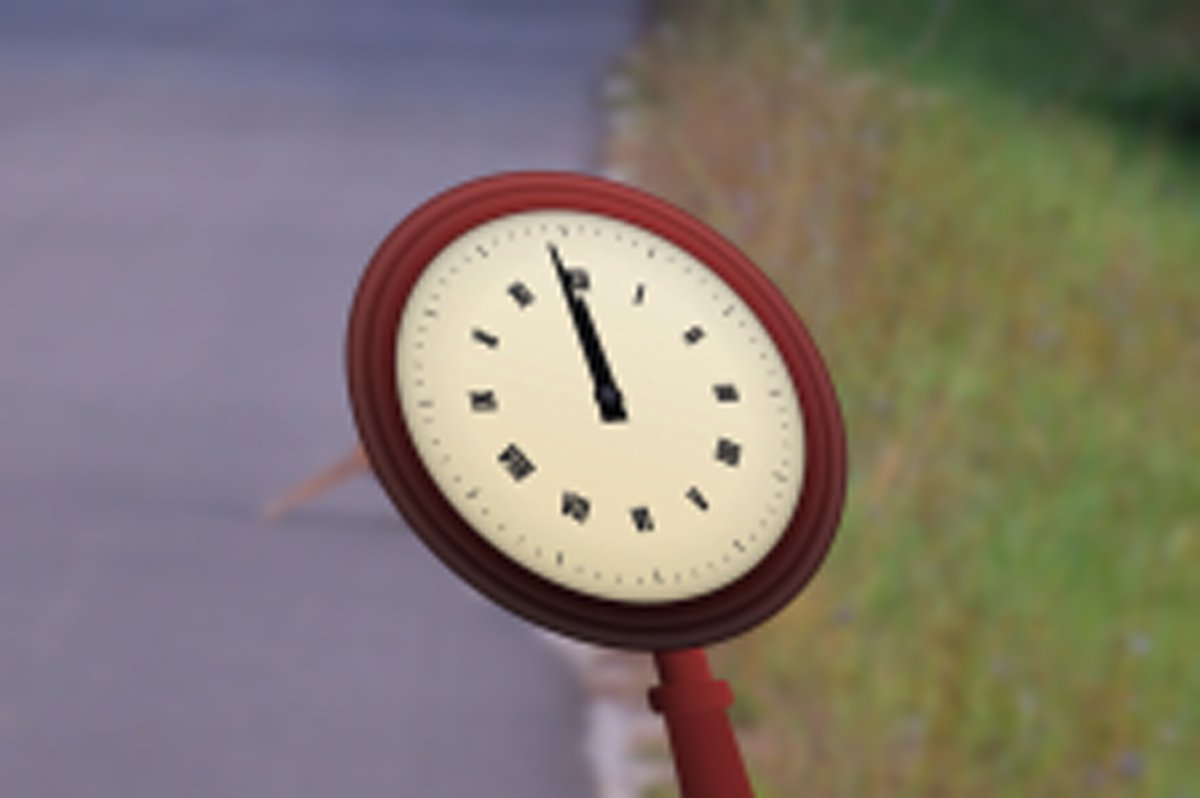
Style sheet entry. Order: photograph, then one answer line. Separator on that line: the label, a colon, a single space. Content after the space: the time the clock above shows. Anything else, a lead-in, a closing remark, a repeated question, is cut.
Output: 11:59
